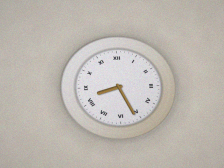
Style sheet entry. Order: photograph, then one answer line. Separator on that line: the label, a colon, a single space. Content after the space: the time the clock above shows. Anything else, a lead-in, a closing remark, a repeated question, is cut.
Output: 8:26
